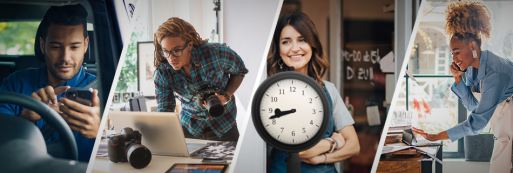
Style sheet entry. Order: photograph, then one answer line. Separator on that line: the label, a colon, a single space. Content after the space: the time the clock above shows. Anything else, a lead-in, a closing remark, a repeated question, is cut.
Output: 8:42
